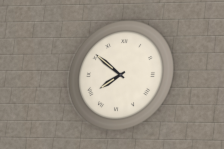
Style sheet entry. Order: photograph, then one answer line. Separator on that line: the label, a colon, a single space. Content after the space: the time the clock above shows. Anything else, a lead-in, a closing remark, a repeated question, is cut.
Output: 7:51
